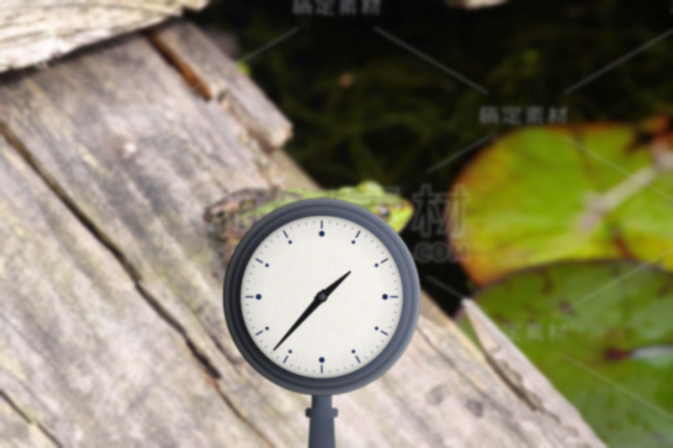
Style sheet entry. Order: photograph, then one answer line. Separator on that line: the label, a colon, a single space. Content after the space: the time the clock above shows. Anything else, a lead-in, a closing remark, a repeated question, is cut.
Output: 1:37
